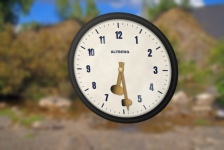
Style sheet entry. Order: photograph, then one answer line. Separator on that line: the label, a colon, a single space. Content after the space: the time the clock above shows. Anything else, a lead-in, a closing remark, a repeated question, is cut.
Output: 6:29
